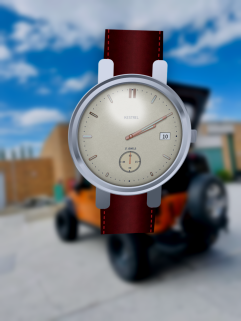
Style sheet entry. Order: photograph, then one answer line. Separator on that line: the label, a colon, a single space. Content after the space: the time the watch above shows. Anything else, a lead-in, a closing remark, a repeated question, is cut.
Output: 2:10
